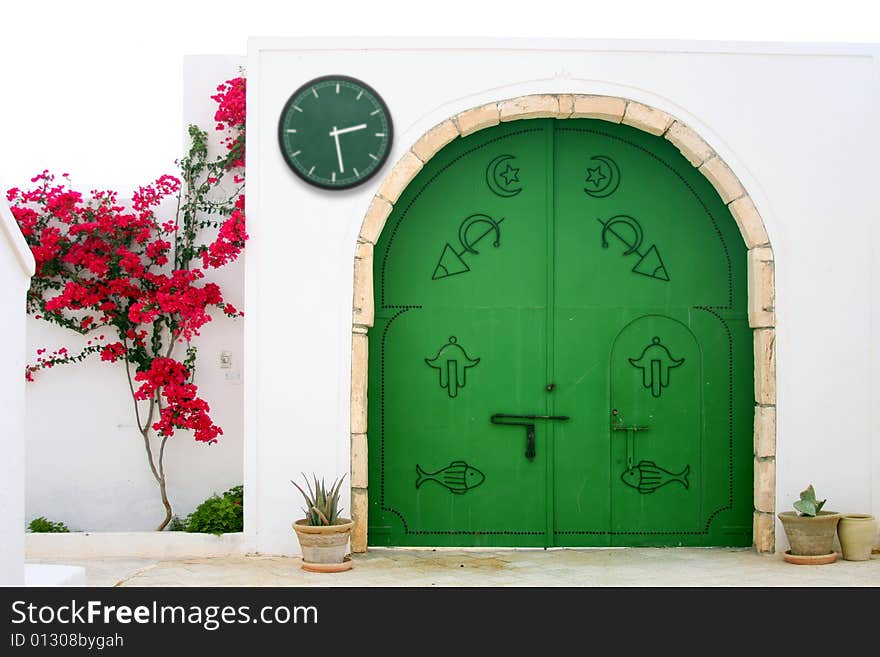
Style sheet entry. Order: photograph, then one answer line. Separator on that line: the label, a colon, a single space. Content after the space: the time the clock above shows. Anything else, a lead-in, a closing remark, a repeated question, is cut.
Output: 2:28
